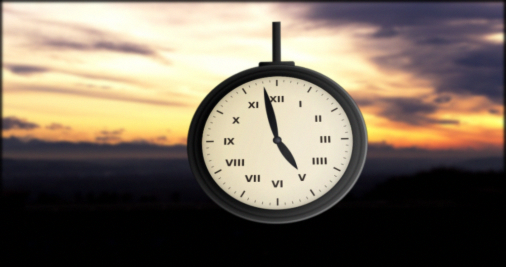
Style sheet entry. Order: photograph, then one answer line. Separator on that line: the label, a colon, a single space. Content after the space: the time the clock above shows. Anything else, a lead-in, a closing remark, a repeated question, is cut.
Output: 4:58
